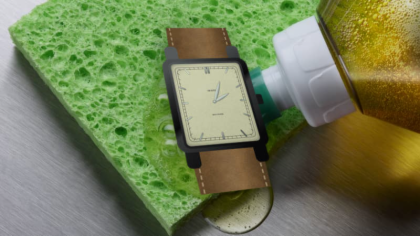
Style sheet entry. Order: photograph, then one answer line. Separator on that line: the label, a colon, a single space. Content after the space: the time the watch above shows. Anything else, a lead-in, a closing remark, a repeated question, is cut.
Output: 2:04
